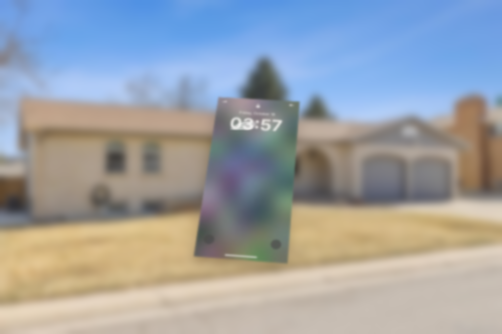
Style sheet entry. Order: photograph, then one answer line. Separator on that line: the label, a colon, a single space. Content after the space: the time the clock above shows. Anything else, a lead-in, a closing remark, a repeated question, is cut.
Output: 3:57
